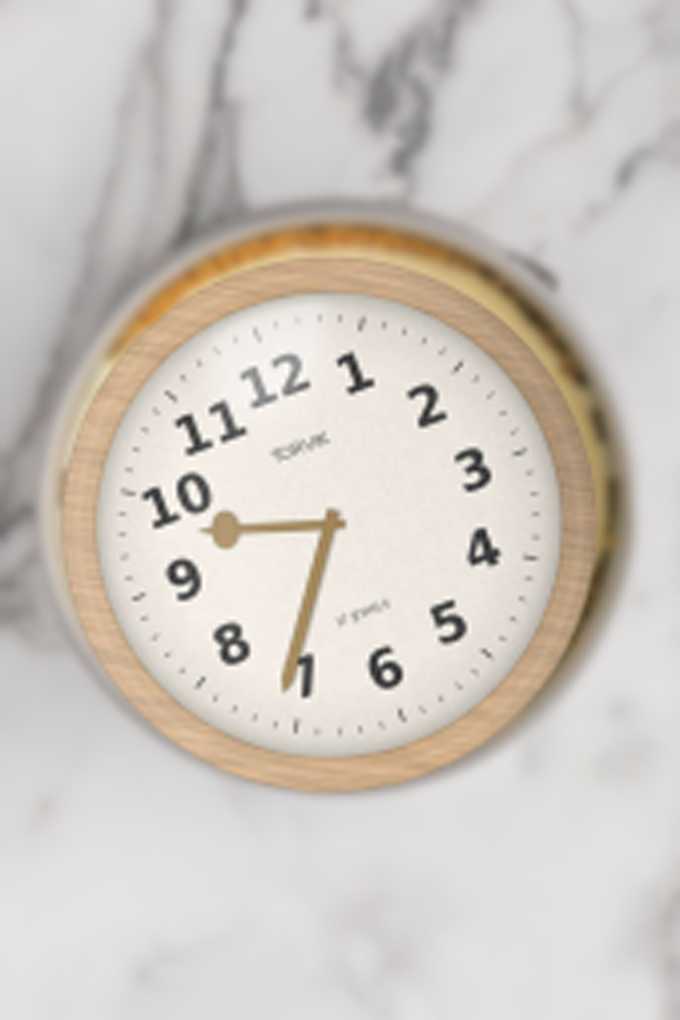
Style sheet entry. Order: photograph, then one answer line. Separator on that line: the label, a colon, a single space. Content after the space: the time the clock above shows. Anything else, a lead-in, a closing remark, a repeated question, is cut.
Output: 9:36
